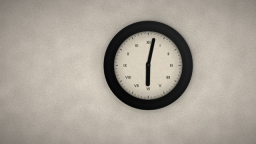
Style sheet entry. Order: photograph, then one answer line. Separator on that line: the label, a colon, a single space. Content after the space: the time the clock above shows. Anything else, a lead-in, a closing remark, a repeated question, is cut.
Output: 6:02
